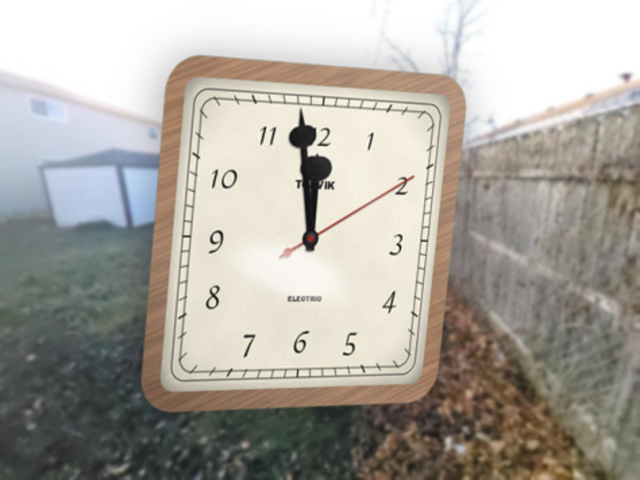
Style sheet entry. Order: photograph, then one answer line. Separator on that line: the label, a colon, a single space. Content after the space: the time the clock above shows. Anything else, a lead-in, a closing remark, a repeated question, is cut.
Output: 11:58:10
